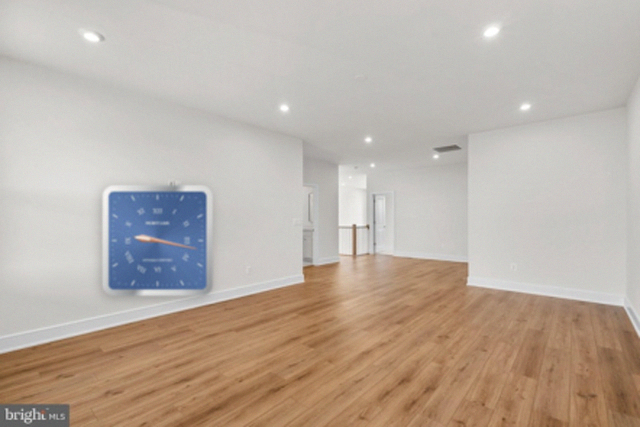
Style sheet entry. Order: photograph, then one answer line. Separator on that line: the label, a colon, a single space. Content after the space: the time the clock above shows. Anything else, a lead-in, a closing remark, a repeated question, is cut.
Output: 9:17
